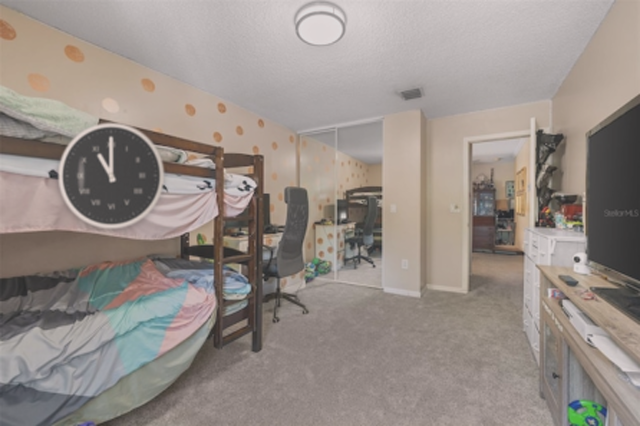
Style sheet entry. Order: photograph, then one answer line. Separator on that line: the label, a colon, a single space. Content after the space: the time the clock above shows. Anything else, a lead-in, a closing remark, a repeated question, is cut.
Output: 11:00
